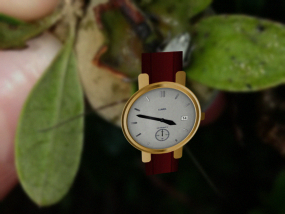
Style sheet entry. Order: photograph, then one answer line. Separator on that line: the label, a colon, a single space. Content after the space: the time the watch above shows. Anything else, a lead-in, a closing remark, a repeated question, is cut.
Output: 3:48
